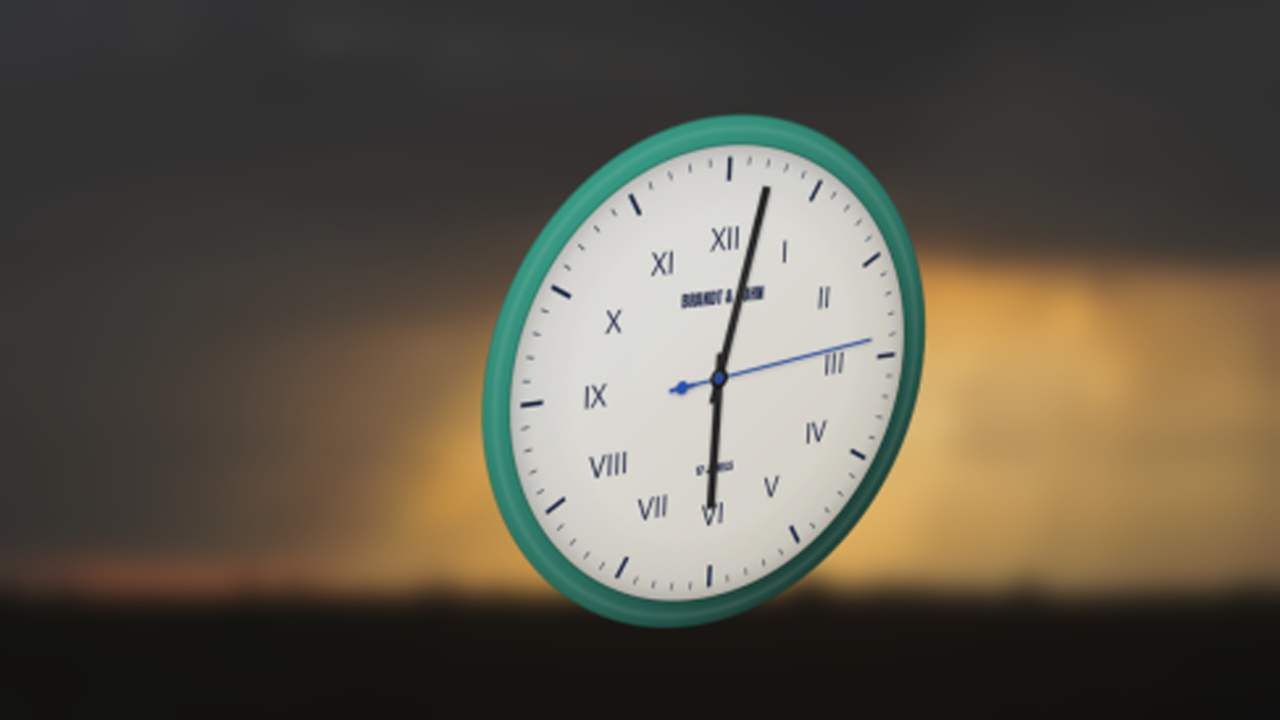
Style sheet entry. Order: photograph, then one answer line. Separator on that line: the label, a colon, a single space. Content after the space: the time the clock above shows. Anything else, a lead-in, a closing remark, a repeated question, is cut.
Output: 6:02:14
